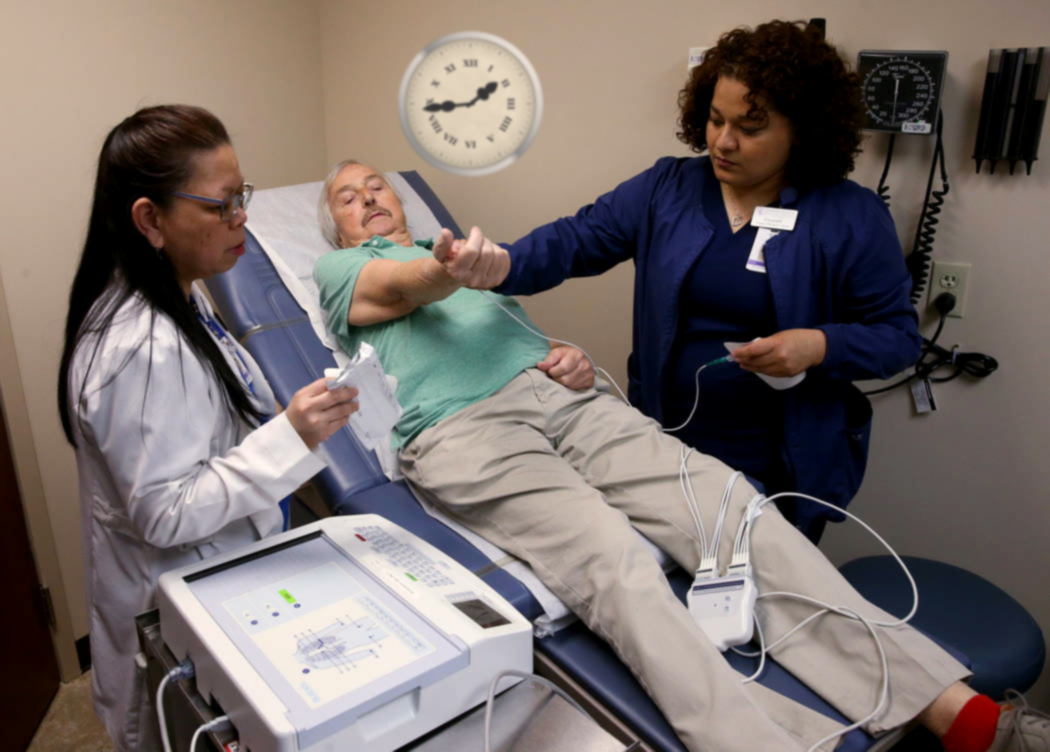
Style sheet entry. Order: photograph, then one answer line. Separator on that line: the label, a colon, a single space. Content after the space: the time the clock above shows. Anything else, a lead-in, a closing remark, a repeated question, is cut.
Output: 1:44
